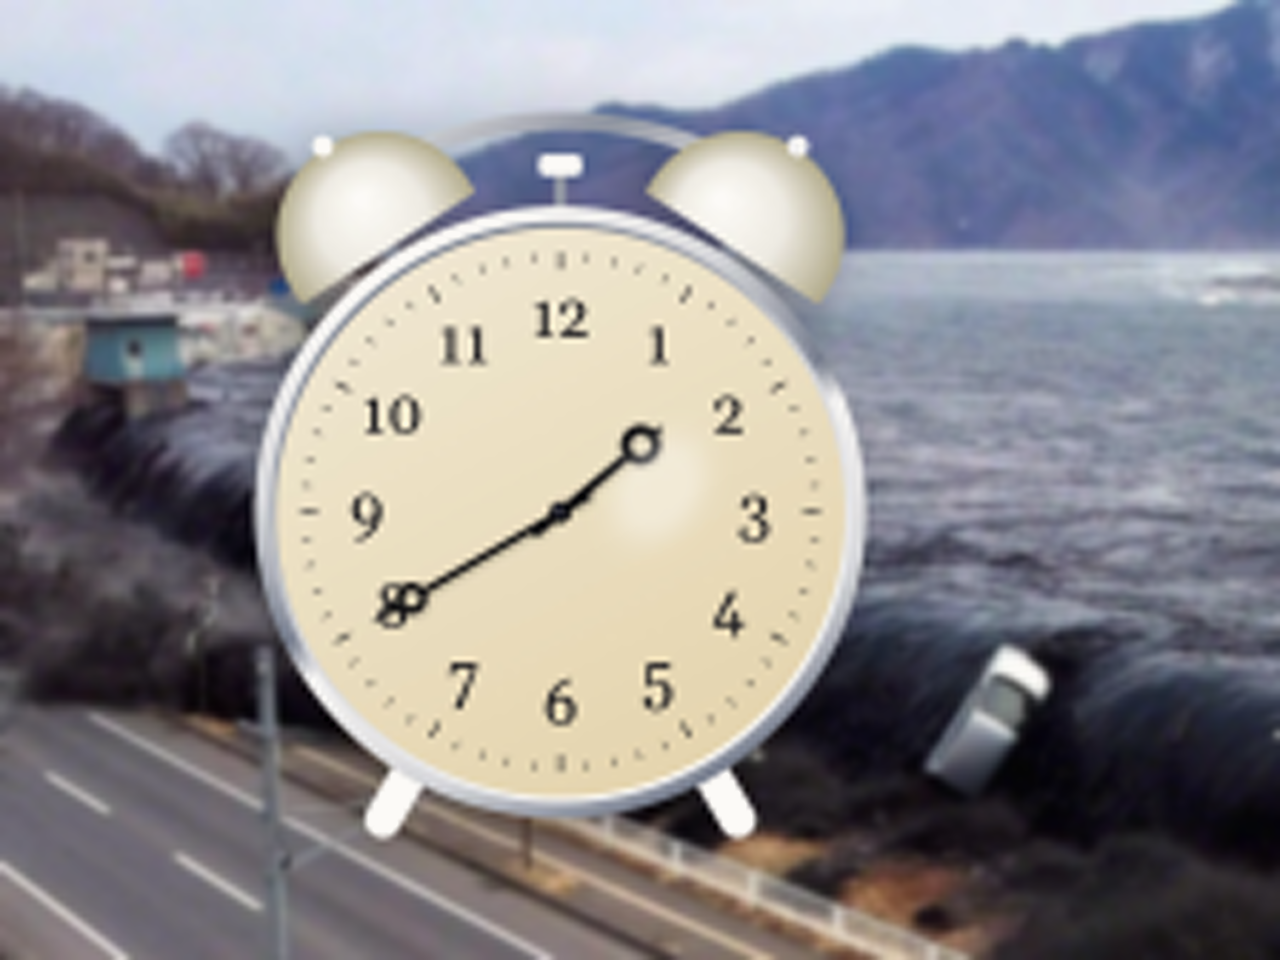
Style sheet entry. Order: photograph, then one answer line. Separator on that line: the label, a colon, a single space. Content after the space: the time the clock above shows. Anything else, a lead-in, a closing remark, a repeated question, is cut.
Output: 1:40
